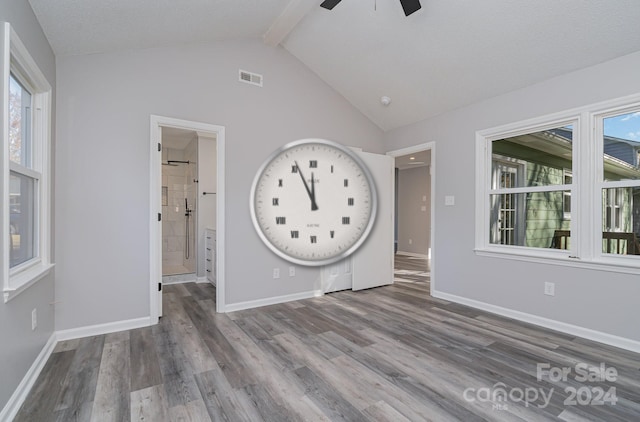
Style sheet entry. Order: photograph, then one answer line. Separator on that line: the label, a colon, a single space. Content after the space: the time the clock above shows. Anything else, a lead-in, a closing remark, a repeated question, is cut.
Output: 11:56
